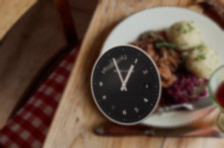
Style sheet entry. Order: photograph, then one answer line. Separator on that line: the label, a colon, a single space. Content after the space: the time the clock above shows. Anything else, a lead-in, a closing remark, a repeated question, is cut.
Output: 12:56
